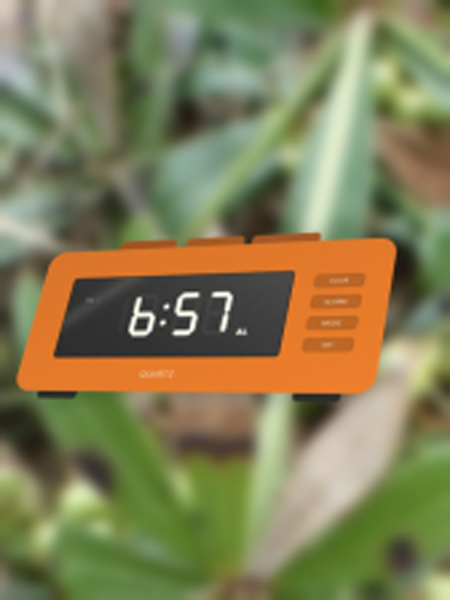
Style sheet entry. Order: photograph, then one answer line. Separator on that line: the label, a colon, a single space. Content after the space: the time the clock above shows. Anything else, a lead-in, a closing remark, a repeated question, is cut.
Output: 6:57
